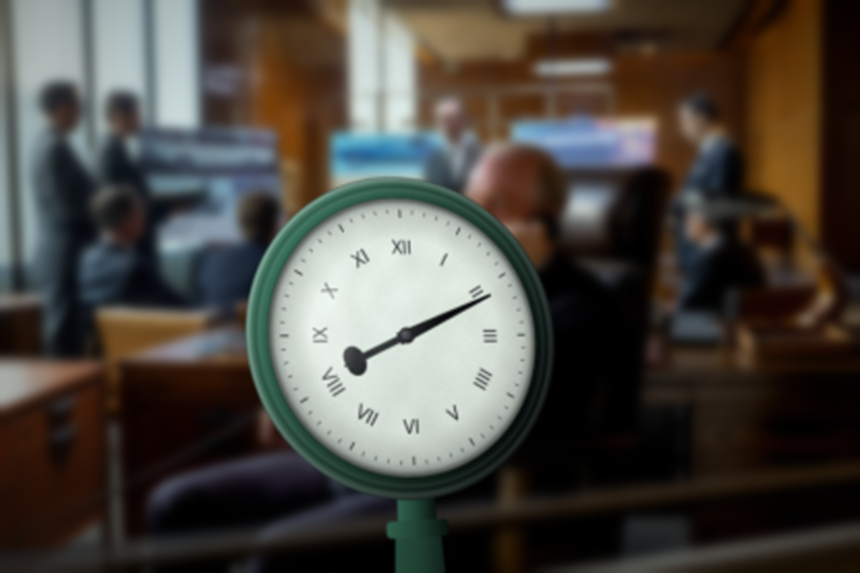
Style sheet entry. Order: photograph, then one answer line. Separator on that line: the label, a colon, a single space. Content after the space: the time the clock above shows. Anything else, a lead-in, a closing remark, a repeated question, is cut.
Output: 8:11
